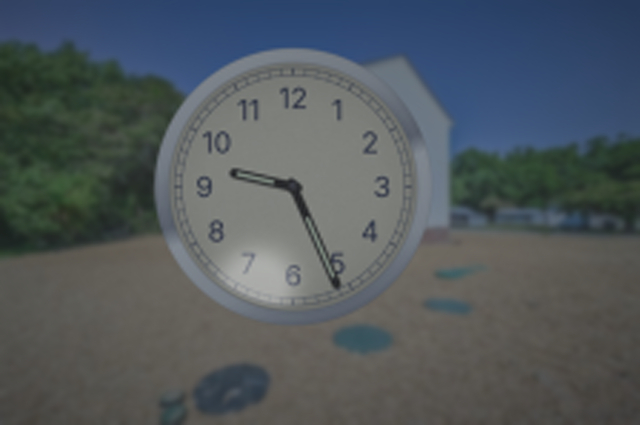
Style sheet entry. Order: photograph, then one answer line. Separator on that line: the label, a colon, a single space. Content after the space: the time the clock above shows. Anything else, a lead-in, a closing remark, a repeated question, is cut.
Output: 9:26
